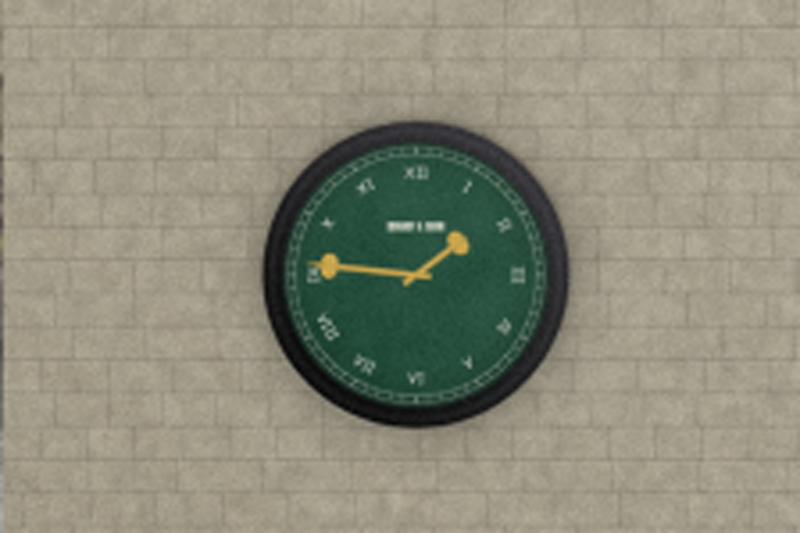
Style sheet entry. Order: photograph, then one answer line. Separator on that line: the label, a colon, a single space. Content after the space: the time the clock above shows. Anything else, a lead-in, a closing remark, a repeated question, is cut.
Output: 1:46
